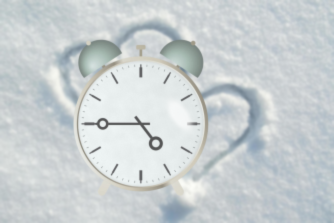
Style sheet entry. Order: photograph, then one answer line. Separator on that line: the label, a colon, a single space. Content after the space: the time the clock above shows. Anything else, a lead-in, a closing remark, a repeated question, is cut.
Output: 4:45
